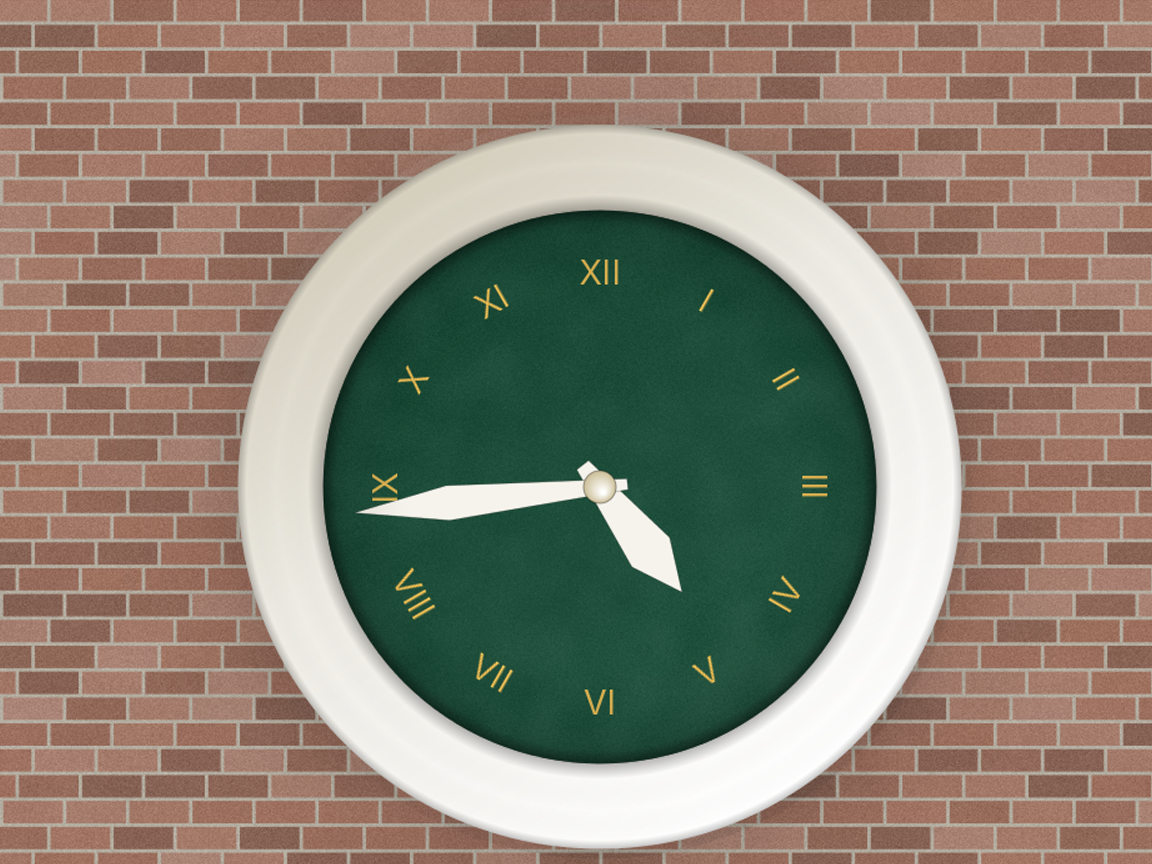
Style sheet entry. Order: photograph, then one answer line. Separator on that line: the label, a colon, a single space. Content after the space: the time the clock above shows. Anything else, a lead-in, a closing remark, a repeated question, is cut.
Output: 4:44
